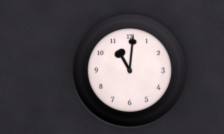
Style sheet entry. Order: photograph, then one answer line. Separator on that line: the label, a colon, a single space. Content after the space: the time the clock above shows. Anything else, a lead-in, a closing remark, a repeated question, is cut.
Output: 11:01
